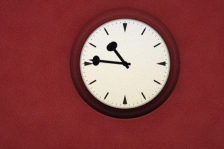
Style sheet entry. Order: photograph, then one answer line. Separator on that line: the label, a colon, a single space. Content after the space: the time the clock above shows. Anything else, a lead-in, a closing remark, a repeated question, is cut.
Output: 10:46
